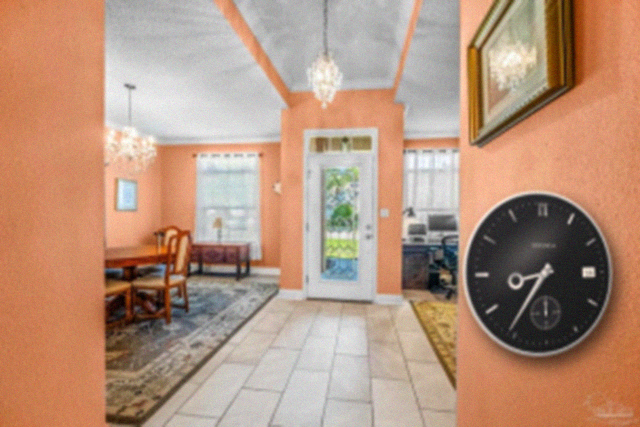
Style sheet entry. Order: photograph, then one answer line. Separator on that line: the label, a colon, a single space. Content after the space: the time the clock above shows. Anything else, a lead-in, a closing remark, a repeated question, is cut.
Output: 8:36
